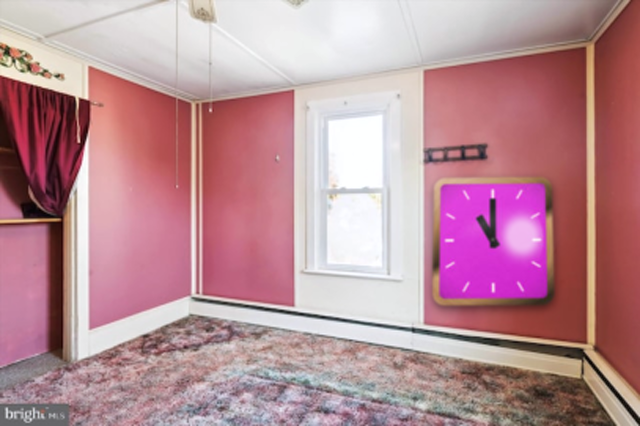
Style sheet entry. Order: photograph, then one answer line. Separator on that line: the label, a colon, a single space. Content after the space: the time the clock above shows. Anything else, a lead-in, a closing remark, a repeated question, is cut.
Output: 11:00
